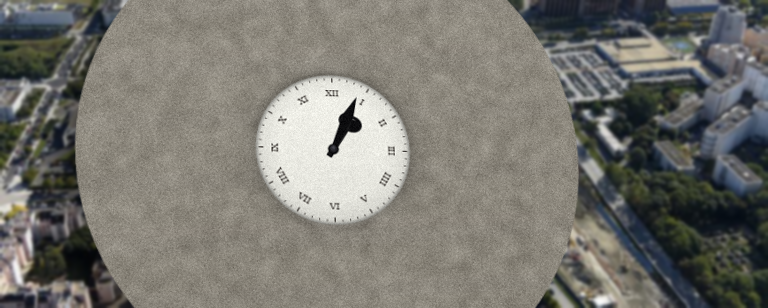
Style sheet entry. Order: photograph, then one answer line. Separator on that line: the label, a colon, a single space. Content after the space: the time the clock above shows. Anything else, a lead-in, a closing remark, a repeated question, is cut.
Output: 1:04
